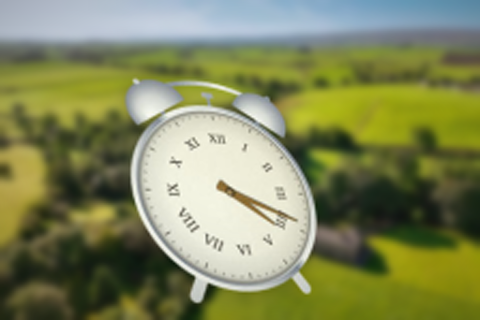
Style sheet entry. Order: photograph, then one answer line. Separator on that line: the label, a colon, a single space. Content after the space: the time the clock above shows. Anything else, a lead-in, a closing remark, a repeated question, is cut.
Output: 4:19
